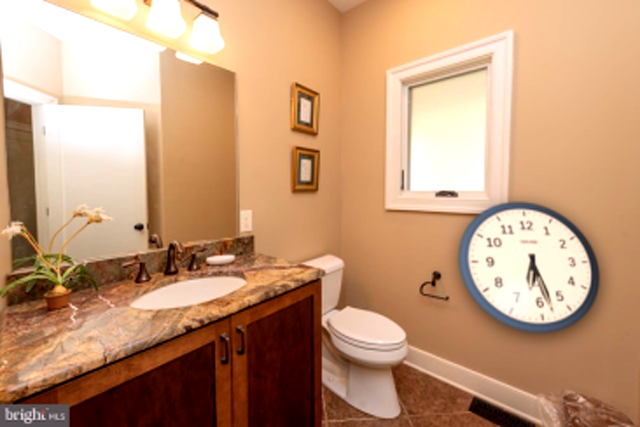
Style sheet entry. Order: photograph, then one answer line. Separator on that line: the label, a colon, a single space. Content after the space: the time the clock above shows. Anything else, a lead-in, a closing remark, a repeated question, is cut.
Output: 6:28
